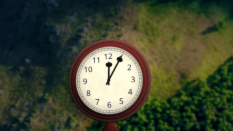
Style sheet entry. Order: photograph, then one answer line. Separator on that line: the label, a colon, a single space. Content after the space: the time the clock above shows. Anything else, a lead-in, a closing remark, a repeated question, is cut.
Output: 12:05
